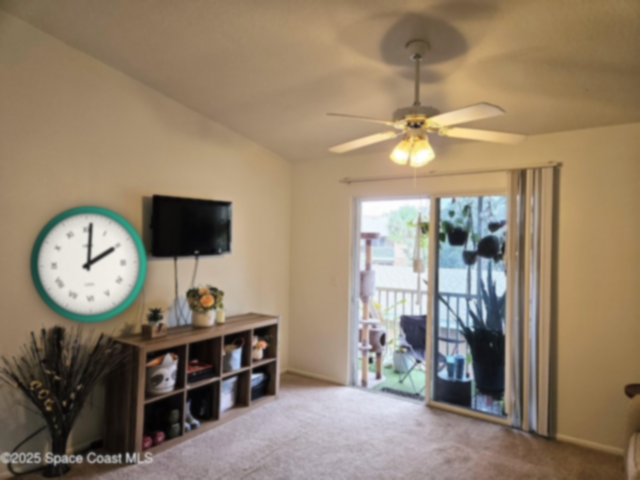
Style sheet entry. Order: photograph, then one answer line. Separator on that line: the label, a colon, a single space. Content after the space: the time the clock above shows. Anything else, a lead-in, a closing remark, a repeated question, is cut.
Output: 2:01
